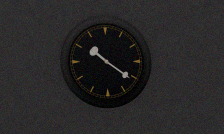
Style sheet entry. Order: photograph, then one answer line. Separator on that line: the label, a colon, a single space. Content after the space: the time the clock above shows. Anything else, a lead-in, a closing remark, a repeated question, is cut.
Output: 10:21
